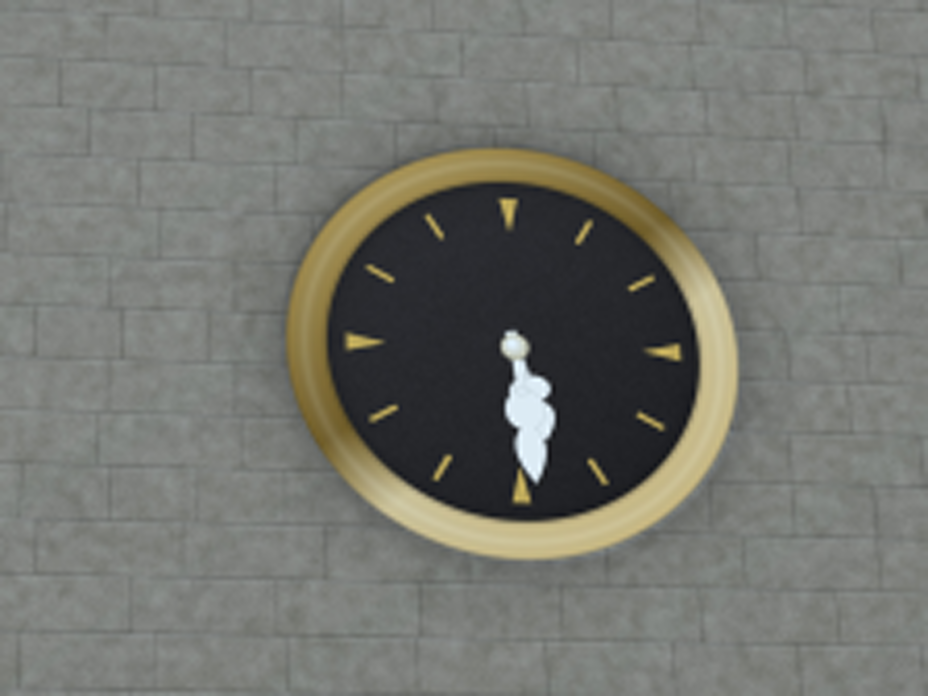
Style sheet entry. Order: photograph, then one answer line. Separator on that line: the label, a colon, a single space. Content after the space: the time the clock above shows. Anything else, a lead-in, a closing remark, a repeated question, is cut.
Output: 5:29
